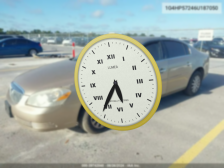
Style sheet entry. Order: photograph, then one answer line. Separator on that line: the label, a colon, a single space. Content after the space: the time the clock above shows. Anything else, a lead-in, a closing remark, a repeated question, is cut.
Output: 5:36
